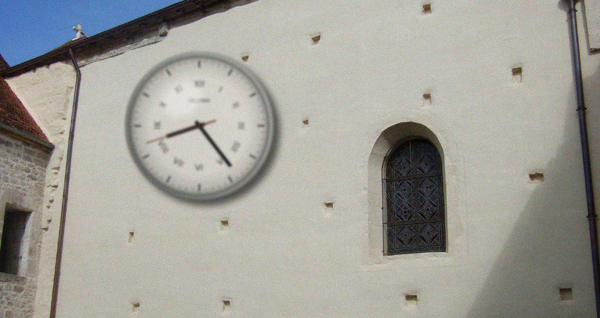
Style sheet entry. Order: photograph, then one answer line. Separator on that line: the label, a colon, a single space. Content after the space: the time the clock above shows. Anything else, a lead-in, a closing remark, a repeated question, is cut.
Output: 8:23:42
